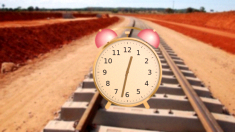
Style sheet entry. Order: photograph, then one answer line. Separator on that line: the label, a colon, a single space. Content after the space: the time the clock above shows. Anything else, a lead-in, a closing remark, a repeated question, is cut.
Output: 12:32
